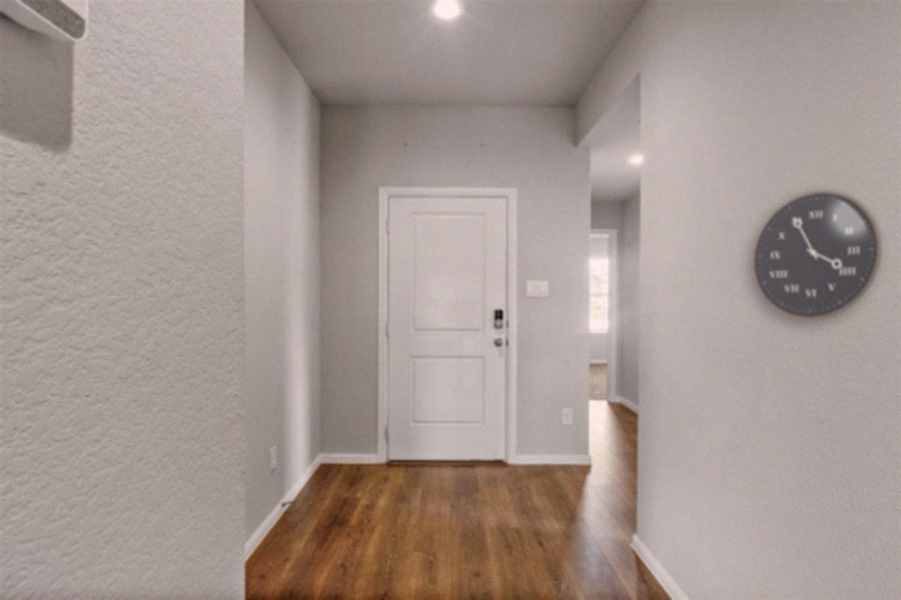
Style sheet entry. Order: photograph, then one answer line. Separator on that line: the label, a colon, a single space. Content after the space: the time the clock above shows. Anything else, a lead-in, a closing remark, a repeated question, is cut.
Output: 3:55
